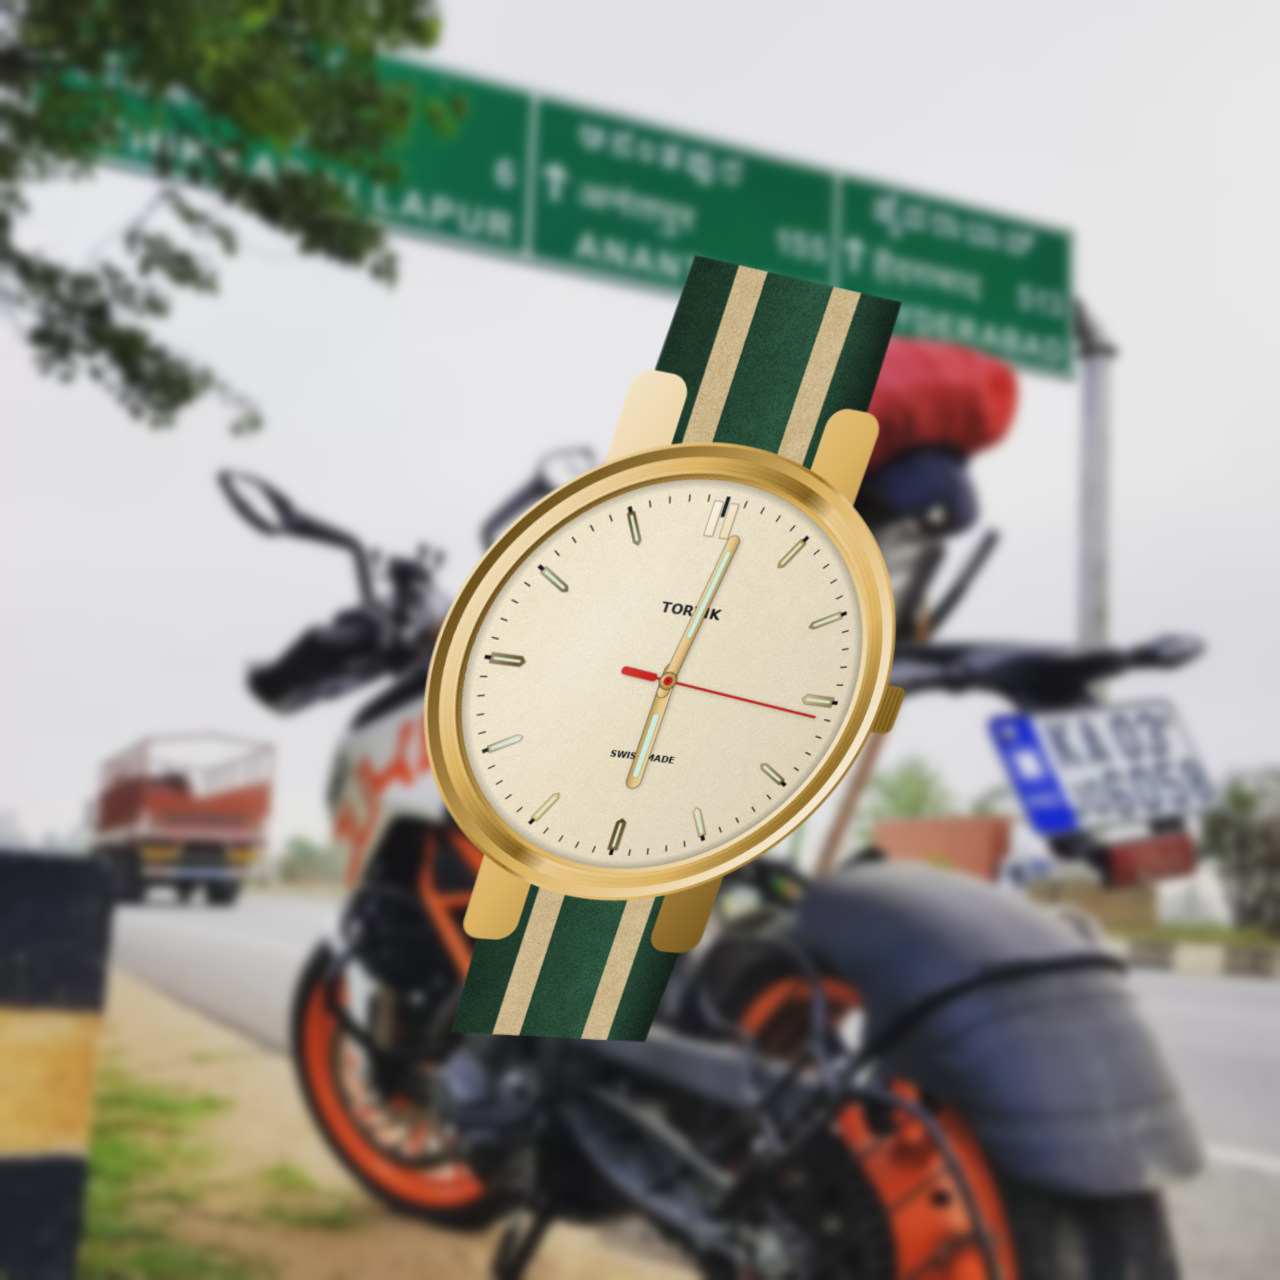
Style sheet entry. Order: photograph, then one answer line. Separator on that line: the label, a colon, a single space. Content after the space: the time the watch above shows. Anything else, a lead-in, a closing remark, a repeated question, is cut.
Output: 6:01:16
